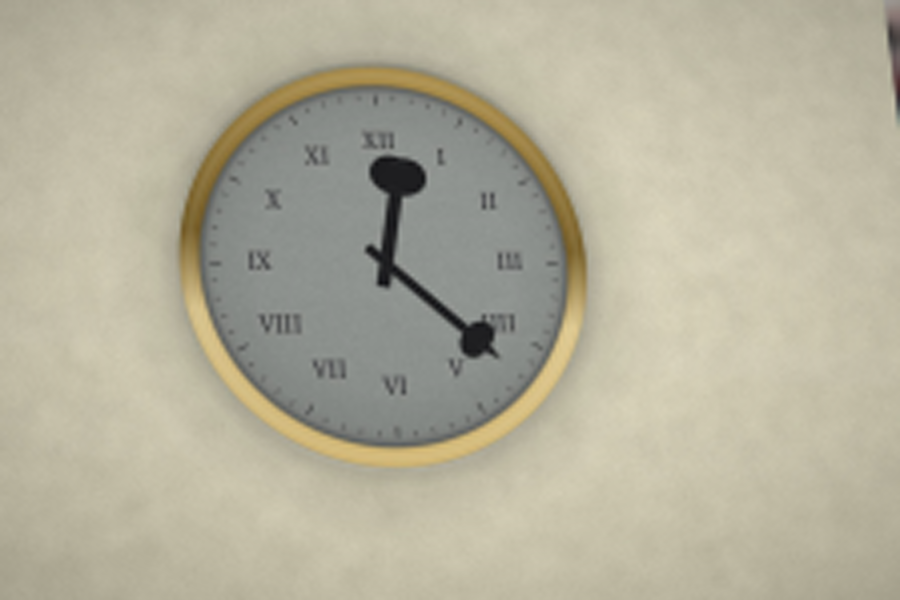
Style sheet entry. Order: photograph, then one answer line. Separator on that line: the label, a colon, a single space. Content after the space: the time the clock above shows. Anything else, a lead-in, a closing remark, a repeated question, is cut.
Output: 12:22
